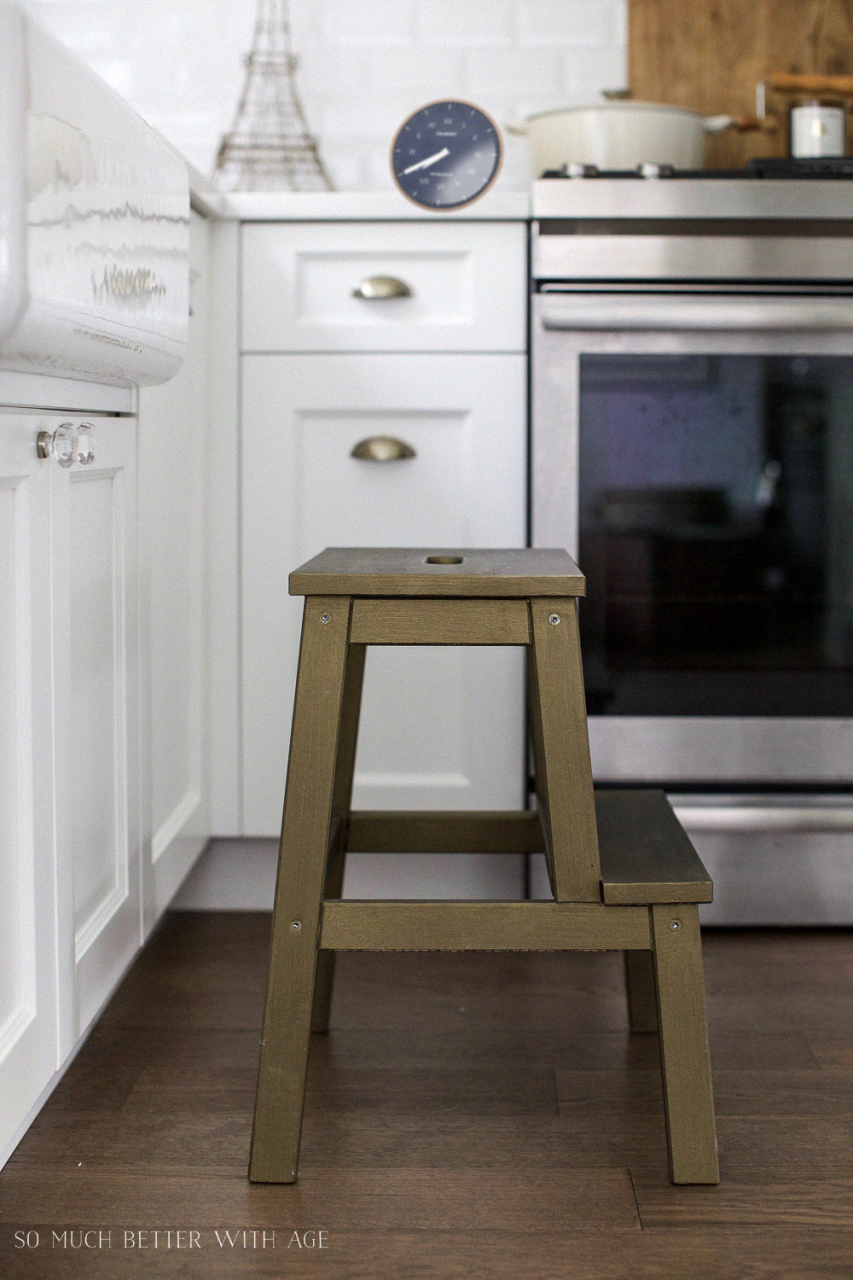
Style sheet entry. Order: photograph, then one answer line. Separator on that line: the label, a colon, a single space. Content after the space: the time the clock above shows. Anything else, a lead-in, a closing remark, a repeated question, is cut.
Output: 7:40
